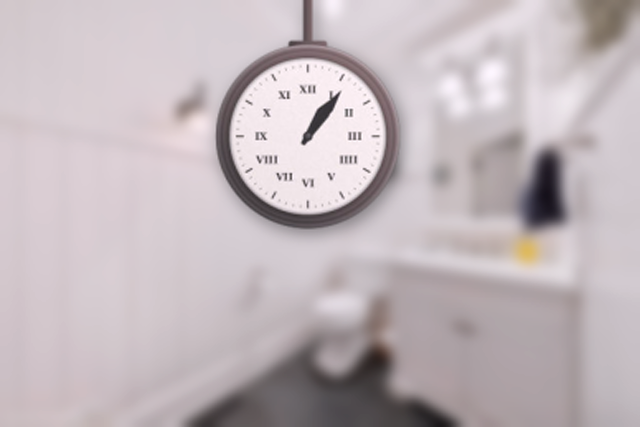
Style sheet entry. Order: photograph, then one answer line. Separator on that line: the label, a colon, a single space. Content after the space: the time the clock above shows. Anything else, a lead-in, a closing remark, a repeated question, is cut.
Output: 1:06
